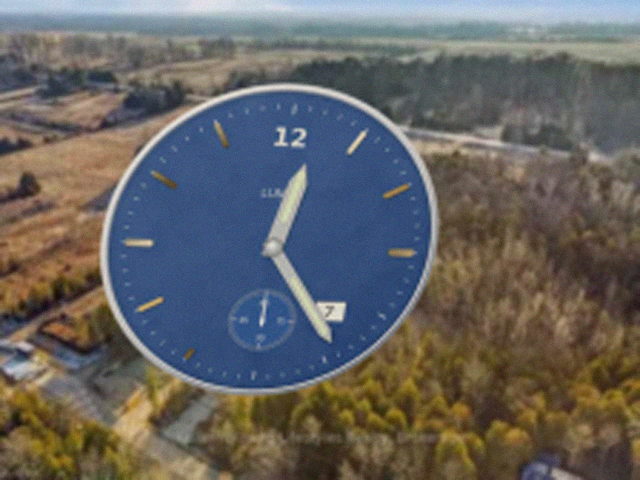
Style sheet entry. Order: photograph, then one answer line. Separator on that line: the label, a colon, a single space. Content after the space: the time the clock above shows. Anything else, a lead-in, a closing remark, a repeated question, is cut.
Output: 12:24
